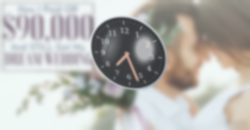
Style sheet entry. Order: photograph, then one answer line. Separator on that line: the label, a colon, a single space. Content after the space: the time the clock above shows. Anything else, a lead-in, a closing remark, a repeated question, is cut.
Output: 7:27
